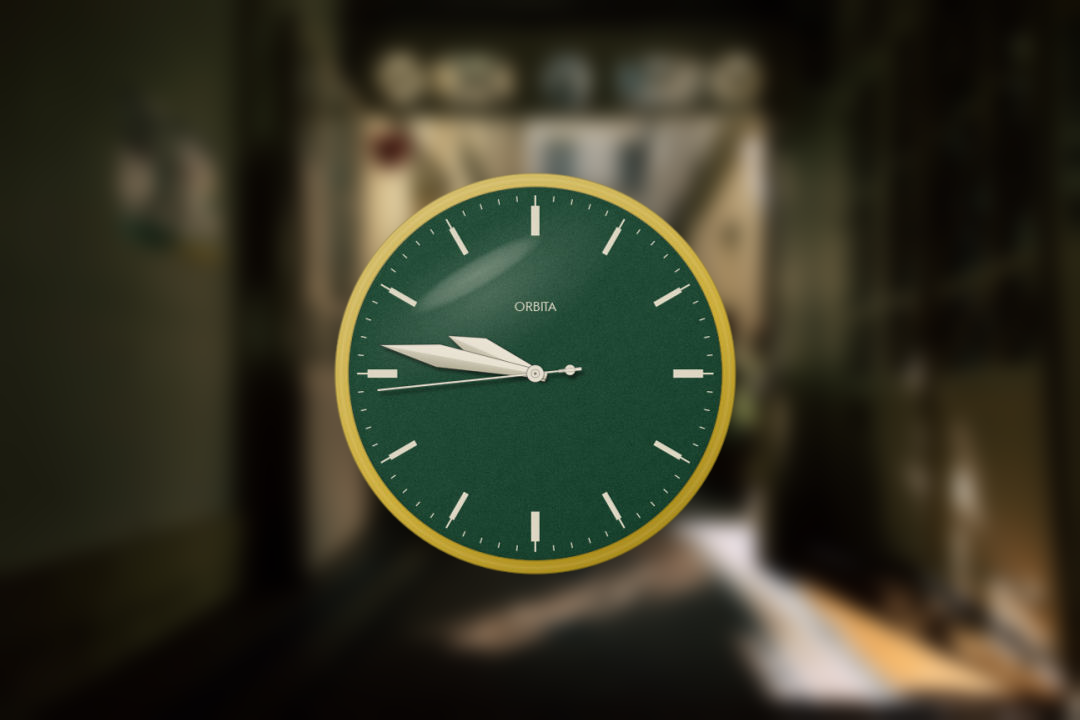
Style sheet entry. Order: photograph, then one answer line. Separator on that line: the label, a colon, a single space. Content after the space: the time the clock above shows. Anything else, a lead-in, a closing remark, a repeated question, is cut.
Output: 9:46:44
